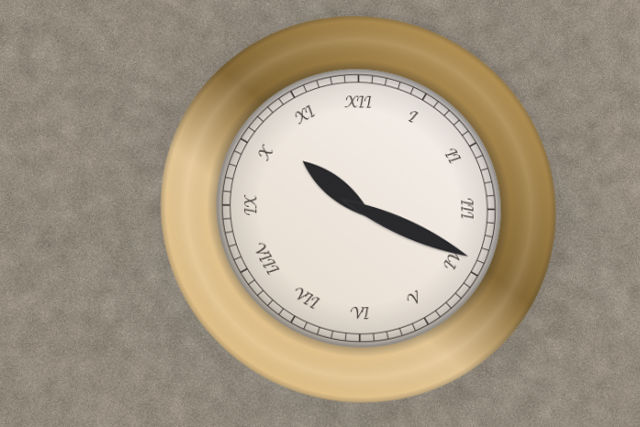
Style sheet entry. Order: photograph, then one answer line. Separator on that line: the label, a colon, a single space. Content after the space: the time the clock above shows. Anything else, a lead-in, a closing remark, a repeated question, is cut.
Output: 10:19
